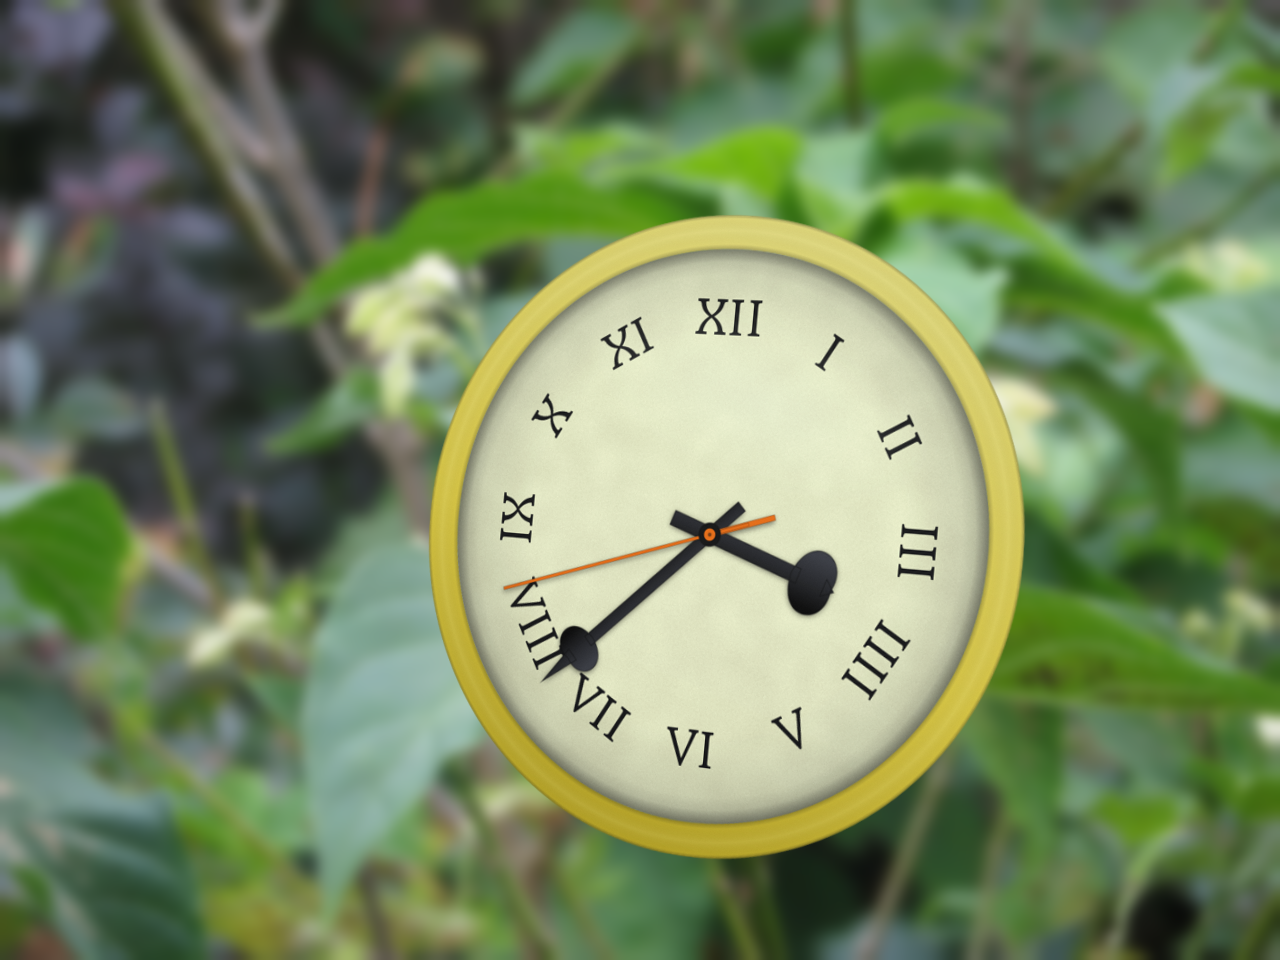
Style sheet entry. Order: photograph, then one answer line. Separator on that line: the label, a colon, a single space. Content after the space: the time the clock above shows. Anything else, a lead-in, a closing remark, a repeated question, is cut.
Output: 3:37:42
